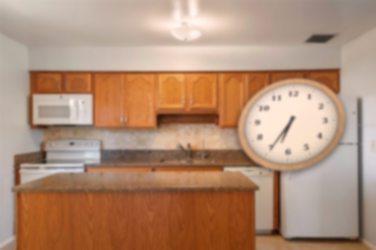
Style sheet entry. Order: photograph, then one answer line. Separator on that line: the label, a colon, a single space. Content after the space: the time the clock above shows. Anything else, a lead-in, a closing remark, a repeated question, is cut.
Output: 6:35
